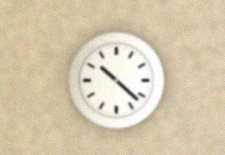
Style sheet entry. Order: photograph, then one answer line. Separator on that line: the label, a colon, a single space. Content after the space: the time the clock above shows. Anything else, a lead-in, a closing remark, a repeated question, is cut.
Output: 10:22
